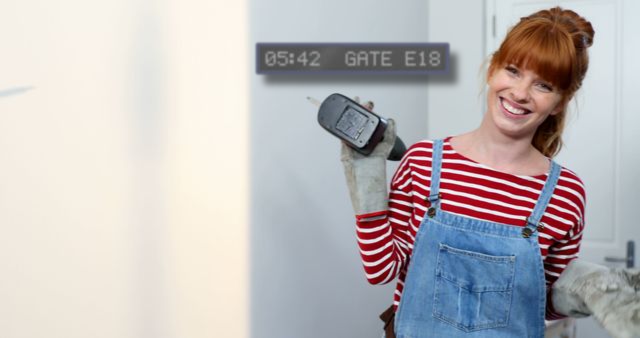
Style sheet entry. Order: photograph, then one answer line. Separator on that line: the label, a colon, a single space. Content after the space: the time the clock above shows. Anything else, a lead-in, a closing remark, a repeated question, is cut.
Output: 5:42
